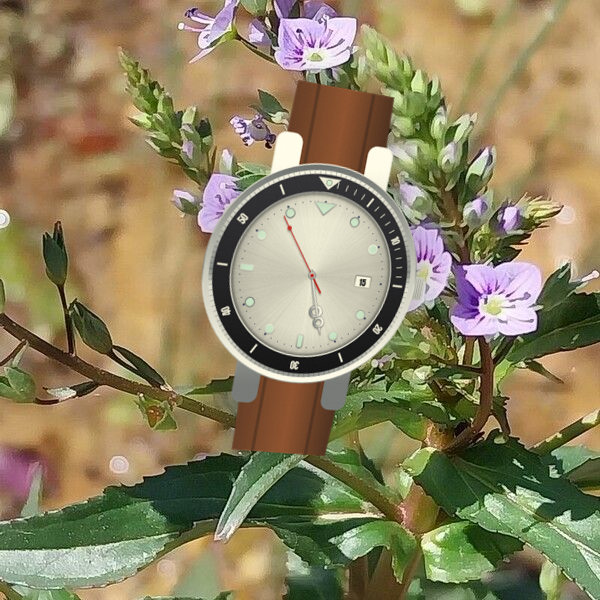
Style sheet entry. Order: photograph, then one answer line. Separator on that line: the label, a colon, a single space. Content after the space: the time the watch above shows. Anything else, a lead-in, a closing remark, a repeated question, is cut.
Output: 5:26:54
